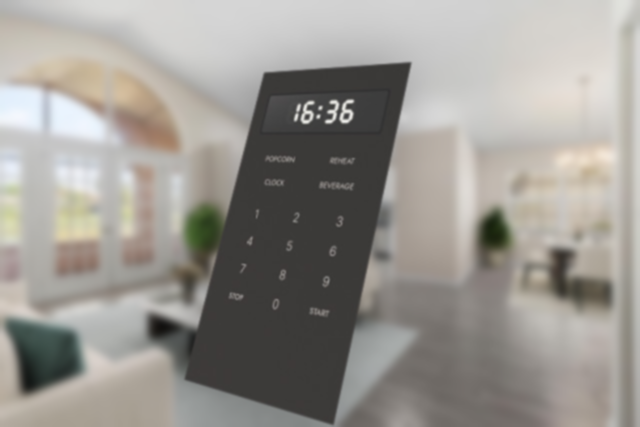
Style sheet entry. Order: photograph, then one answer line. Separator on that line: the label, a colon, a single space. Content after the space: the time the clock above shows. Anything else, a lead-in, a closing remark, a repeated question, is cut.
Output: 16:36
